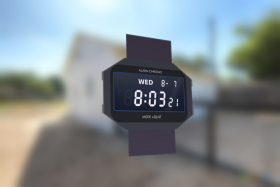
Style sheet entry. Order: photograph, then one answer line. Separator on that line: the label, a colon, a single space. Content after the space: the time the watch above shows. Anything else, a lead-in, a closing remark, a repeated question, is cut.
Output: 8:03:21
